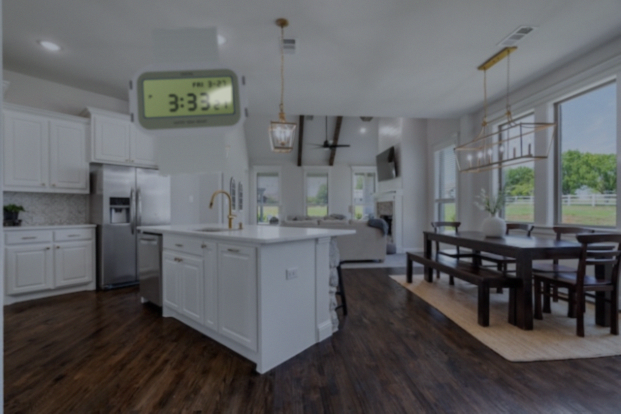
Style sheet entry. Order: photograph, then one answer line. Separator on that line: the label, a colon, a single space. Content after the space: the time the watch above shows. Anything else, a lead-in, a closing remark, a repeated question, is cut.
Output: 3:33
